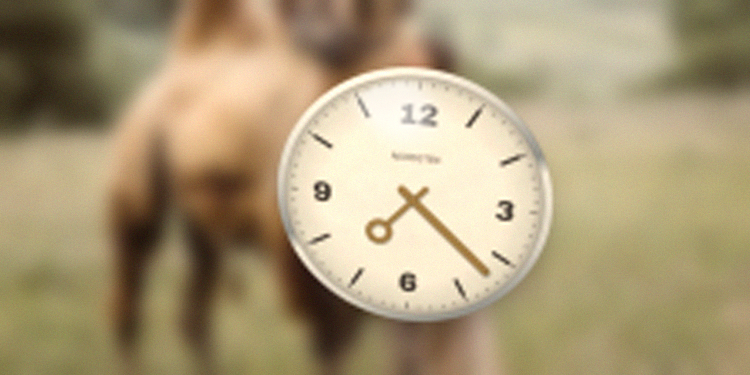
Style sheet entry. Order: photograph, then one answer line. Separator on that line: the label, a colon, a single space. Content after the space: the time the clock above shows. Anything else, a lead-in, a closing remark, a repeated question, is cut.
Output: 7:22
